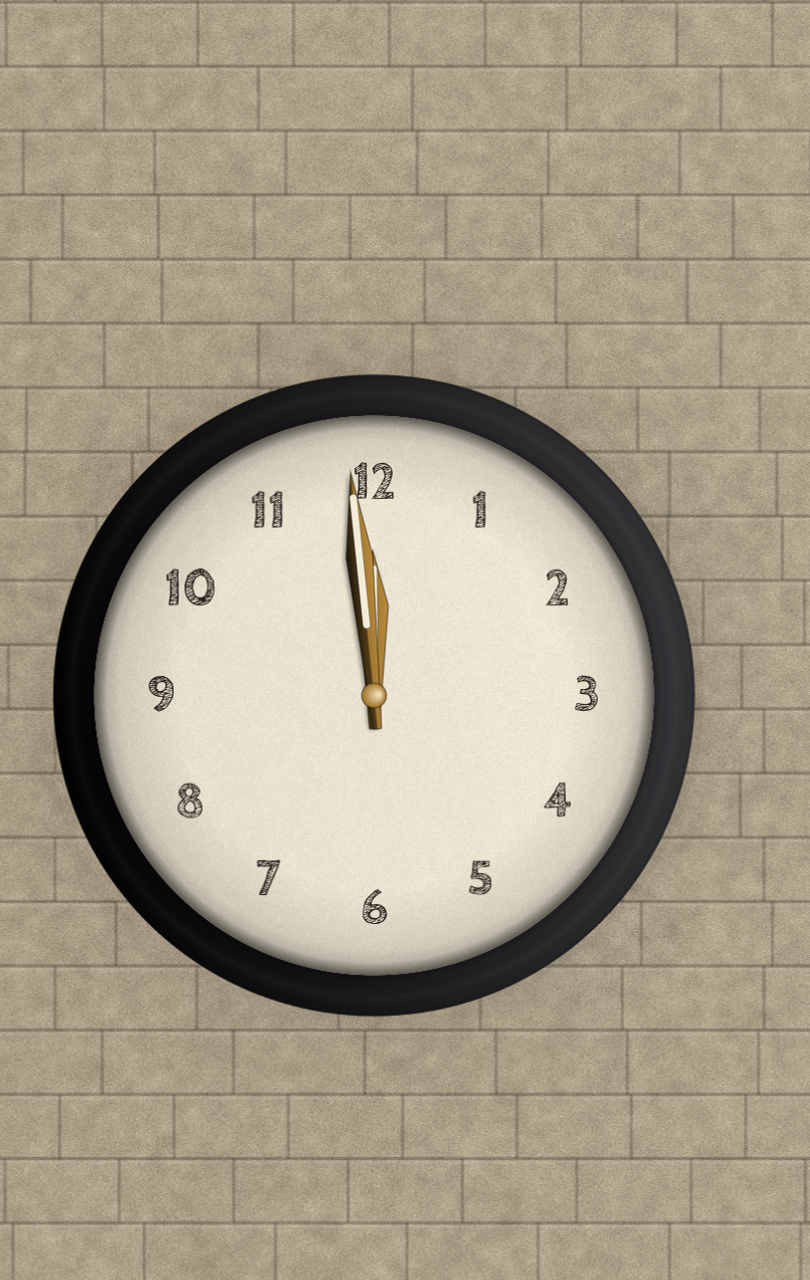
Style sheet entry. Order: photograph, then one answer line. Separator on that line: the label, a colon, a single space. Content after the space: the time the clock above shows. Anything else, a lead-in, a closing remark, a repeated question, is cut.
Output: 11:59
